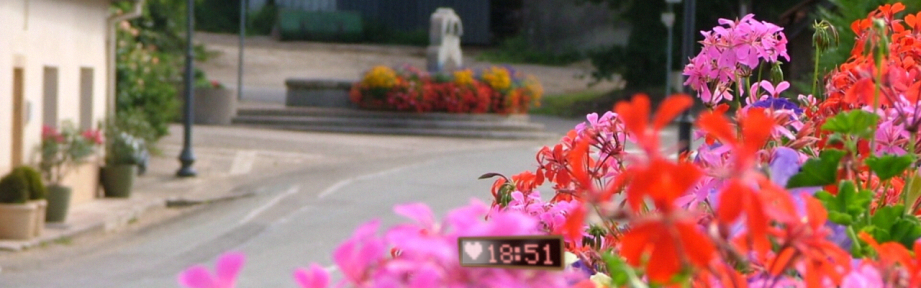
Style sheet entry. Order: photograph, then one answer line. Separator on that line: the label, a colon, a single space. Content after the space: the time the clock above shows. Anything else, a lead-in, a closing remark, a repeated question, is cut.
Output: 18:51
